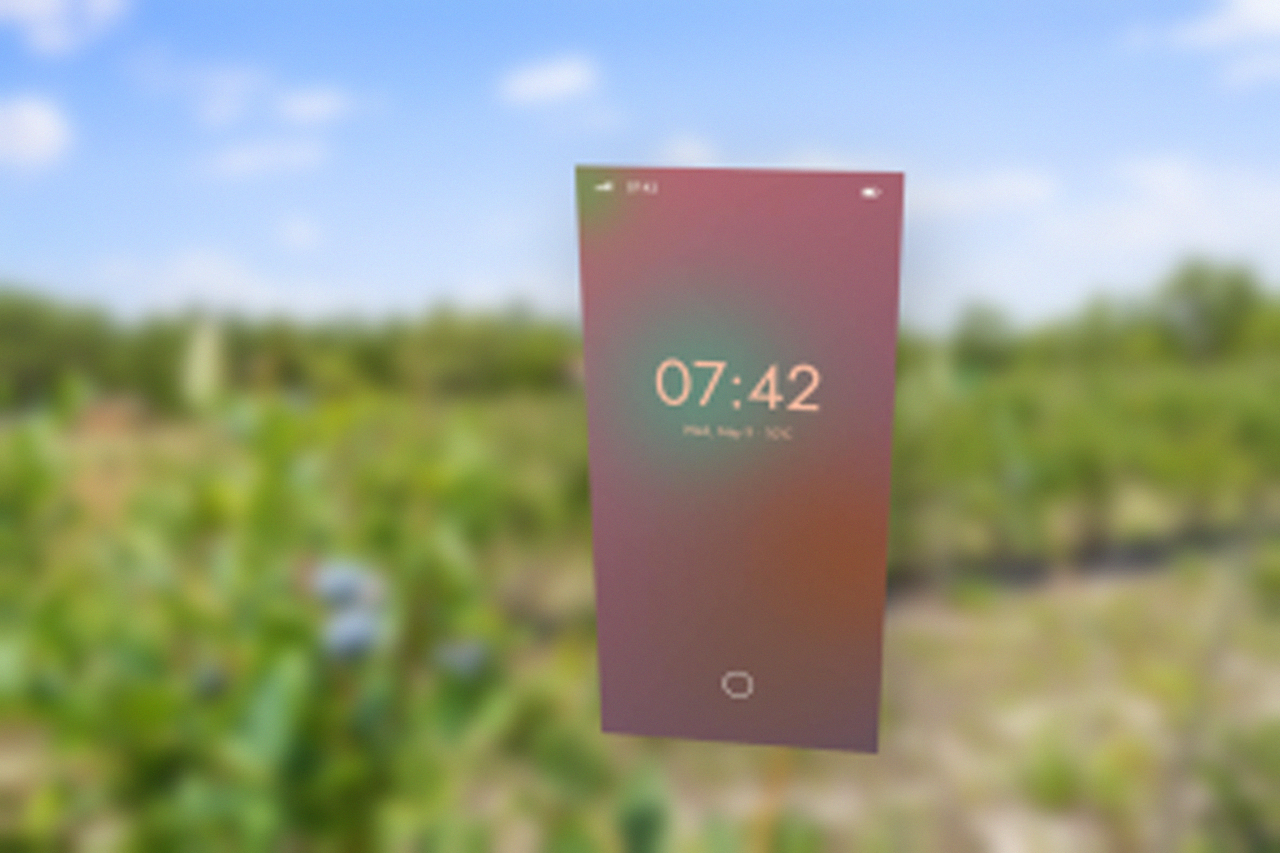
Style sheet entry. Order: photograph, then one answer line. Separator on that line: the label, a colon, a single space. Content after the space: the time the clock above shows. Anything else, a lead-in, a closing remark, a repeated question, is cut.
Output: 7:42
